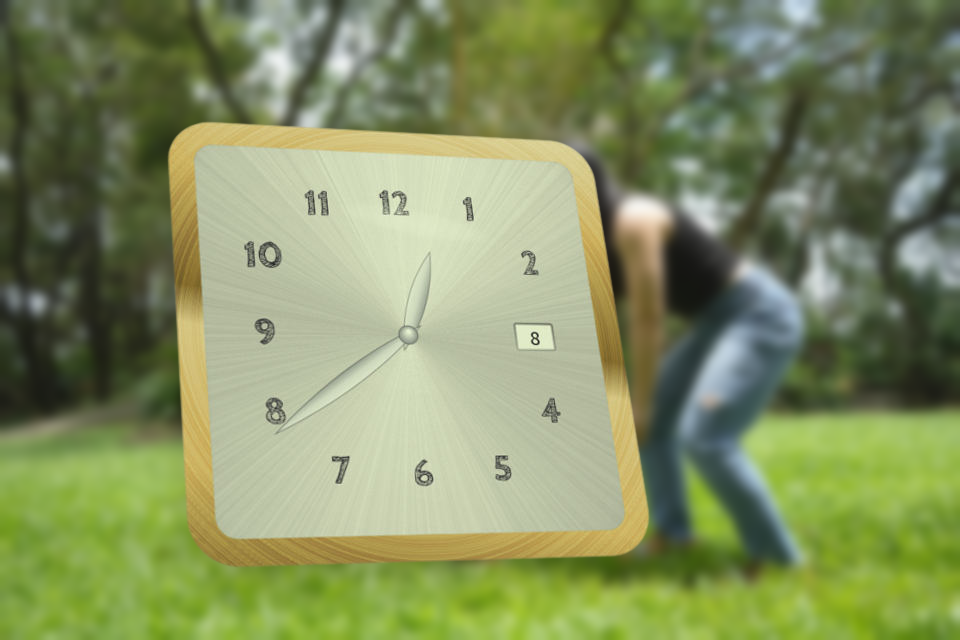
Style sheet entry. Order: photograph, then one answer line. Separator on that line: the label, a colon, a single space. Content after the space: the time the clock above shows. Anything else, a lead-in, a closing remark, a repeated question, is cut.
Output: 12:39
